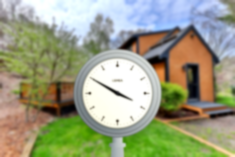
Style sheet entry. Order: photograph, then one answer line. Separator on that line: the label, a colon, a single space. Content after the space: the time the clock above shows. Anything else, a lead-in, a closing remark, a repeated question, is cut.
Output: 3:50
